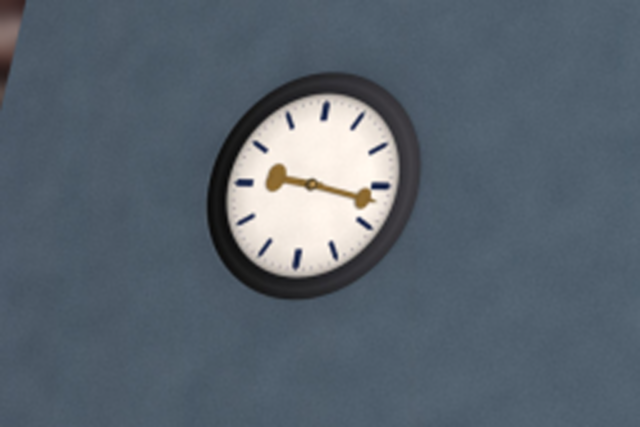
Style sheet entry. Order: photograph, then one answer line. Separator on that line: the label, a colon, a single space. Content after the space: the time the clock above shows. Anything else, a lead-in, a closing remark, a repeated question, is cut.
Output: 9:17
